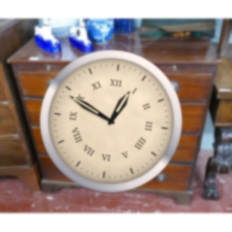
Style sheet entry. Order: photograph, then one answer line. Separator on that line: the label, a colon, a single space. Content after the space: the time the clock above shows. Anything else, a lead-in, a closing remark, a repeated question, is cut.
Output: 12:49
